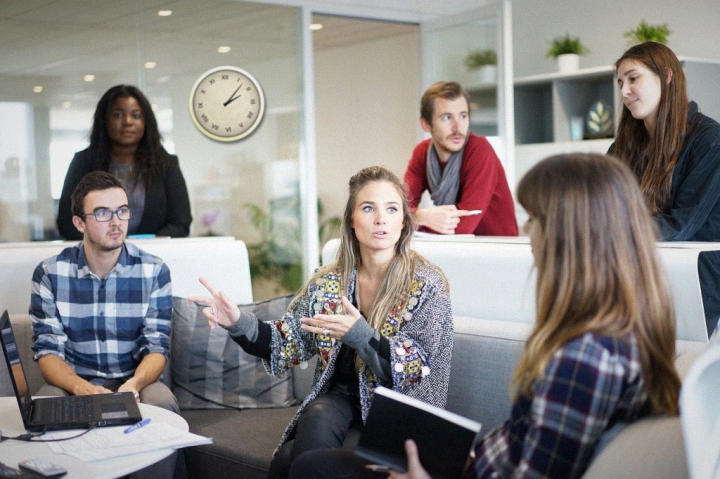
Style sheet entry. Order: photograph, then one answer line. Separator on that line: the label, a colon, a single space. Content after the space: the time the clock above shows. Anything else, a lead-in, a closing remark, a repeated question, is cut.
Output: 2:07
